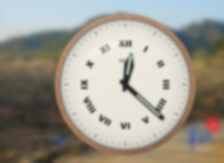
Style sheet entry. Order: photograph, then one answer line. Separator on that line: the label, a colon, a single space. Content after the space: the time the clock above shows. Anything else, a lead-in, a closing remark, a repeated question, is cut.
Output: 12:22
